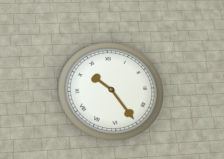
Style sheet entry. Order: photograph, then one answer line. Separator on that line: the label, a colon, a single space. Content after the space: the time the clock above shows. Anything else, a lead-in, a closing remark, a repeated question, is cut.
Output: 10:25
